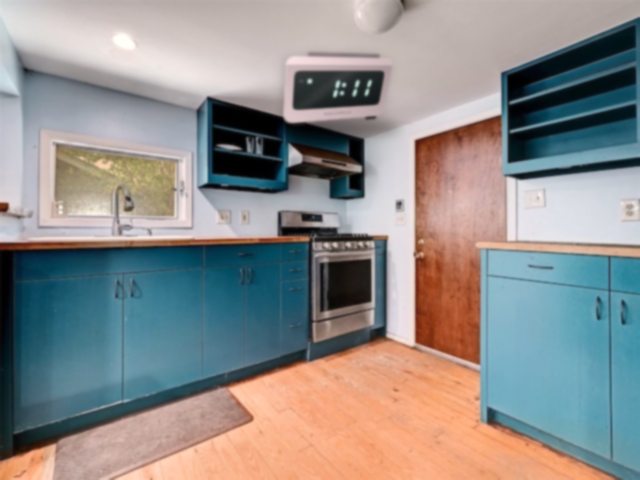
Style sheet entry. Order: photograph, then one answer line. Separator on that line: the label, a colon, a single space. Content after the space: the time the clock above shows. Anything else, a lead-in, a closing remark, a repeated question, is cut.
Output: 1:11
